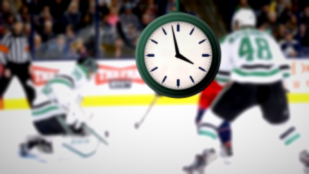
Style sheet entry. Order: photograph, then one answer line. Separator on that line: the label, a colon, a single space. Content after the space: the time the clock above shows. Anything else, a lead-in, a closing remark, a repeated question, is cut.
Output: 3:58
